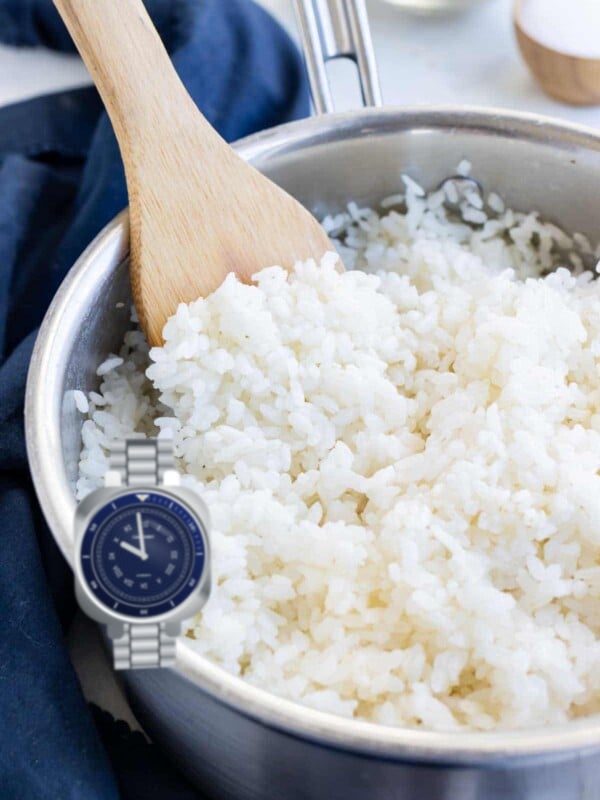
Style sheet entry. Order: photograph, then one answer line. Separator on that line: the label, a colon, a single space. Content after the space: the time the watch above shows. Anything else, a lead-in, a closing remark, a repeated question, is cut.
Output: 9:59
